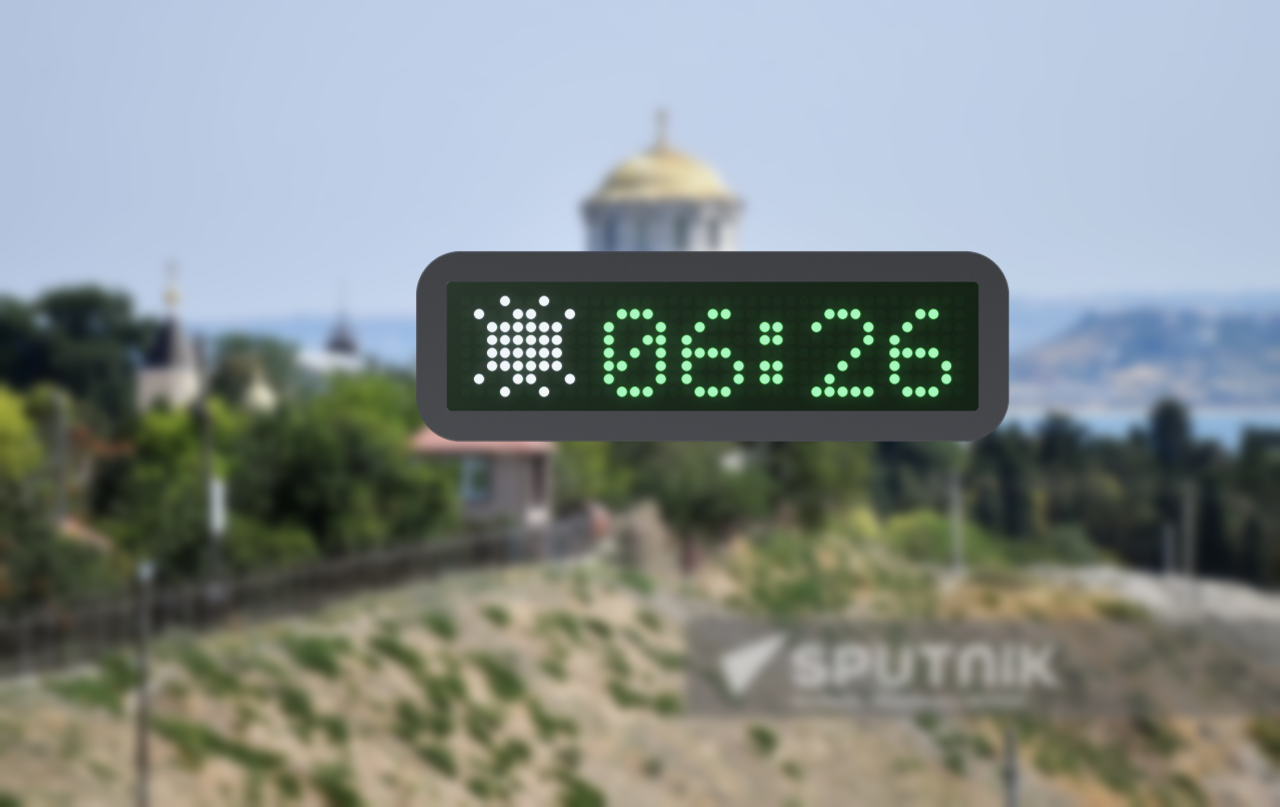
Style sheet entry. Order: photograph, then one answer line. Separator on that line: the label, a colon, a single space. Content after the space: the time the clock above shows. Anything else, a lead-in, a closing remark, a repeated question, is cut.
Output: 6:26
